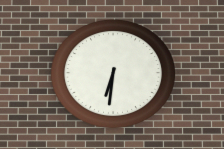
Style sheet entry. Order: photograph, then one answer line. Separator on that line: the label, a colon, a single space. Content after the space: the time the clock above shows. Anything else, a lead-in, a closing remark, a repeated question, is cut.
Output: 6:31
